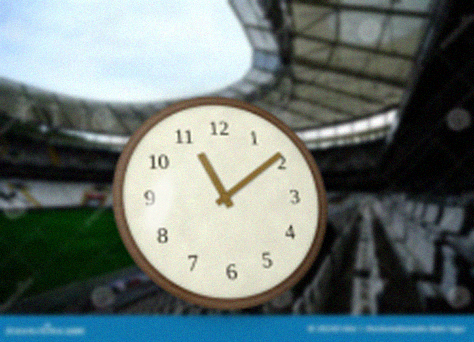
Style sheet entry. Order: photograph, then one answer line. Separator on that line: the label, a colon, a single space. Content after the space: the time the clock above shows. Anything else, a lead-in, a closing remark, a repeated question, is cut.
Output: 11:09
